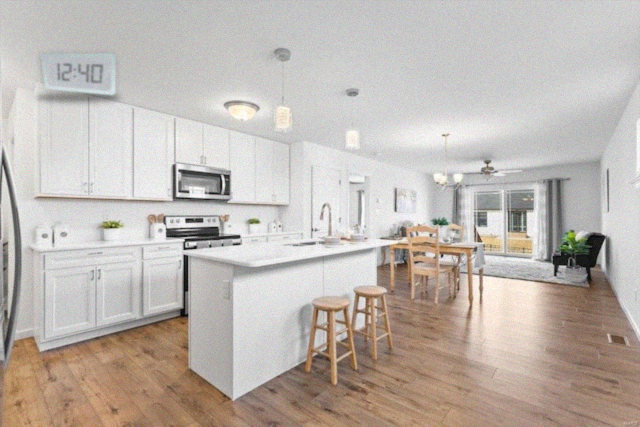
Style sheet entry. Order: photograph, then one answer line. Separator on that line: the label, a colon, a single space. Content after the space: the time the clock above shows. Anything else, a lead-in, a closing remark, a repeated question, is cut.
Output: 12:40
